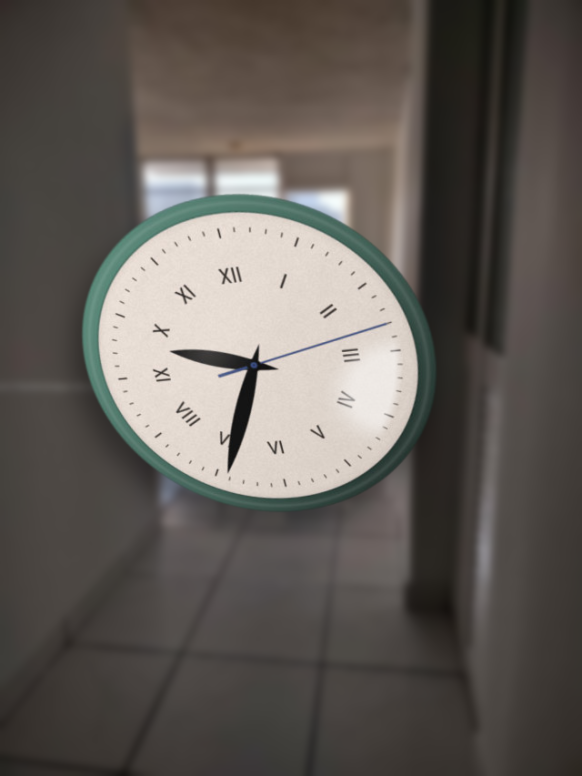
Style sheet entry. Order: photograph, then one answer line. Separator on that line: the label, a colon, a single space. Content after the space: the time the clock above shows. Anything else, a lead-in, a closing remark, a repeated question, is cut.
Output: 9:34:13
